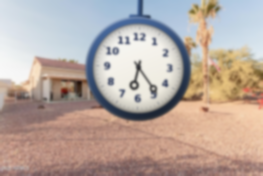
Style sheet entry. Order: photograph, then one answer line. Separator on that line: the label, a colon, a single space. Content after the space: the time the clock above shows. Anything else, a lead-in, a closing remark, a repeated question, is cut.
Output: 6:24
